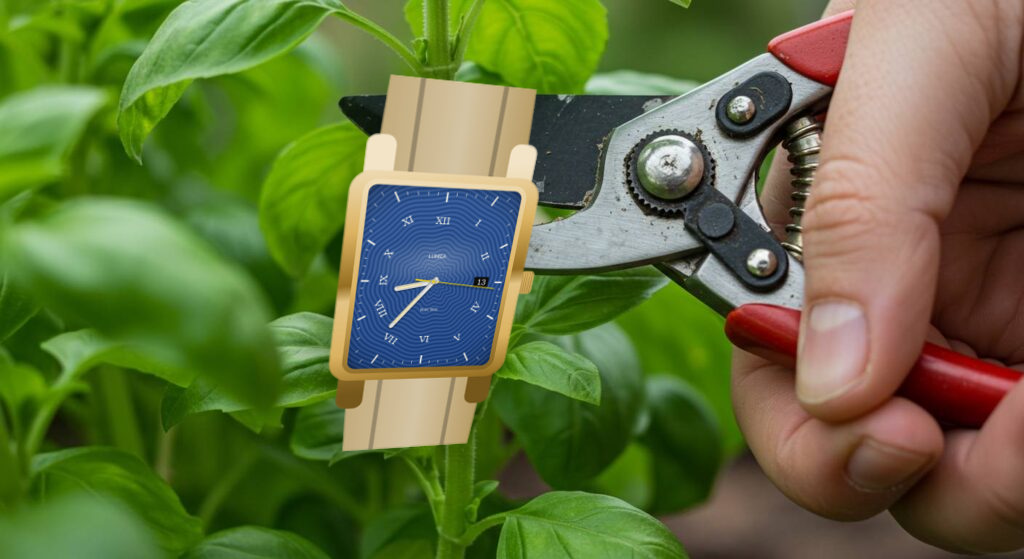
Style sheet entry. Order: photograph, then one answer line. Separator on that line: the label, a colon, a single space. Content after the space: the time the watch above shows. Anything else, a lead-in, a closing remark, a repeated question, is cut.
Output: 8:36:16
